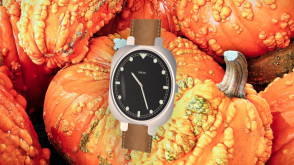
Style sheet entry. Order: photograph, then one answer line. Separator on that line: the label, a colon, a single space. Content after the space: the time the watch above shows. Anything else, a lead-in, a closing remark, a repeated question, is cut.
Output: 10:26
